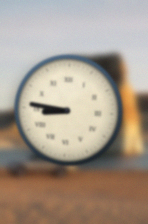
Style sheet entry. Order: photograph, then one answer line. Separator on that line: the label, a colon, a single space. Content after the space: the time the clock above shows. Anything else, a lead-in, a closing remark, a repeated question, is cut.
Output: 8:46
